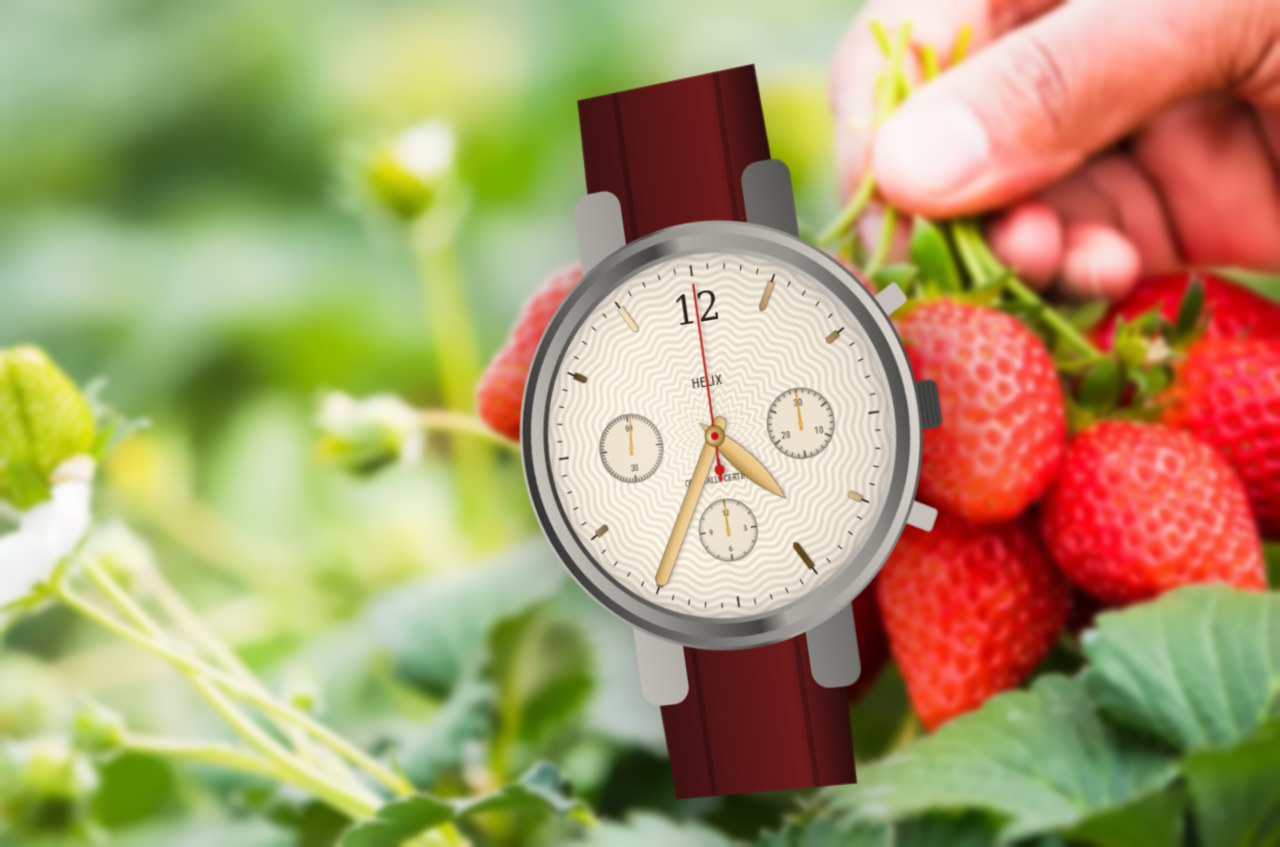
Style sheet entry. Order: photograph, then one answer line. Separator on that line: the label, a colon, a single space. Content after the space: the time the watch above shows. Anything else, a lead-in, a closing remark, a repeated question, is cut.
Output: 4:35:01
